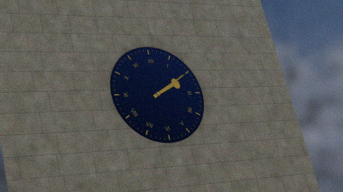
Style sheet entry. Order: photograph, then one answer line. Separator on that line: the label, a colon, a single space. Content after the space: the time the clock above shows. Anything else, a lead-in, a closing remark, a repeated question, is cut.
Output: 2:10
